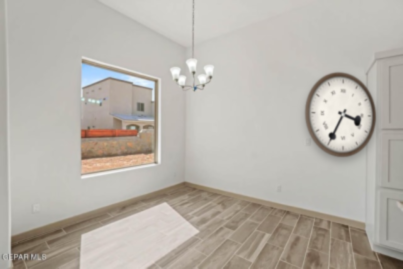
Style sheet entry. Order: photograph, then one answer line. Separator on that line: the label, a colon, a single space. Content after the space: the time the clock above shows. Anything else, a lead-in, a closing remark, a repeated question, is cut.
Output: 3:35
